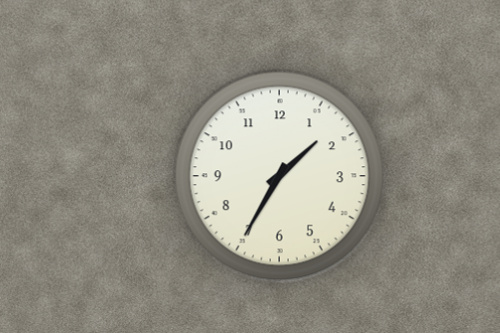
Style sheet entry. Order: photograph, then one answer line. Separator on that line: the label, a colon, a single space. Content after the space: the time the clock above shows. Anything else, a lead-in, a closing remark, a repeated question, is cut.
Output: 1:35
